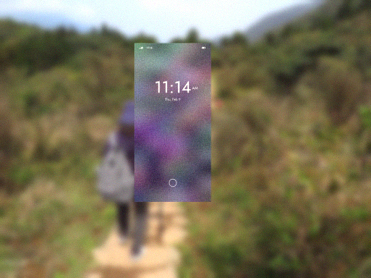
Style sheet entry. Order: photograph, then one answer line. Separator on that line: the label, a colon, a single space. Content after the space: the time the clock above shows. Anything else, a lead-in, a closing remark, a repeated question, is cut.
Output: 11:14
